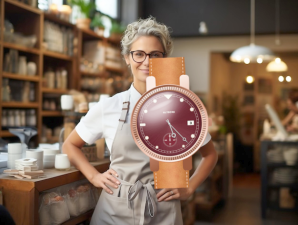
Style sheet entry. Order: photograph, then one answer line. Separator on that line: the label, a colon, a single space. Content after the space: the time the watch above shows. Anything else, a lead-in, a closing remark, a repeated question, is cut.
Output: 5:23
